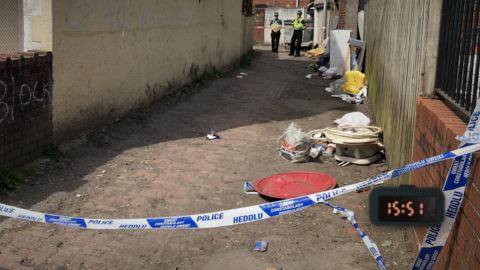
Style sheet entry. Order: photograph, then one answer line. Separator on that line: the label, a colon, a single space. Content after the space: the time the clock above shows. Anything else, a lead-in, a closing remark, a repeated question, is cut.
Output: 15:51
